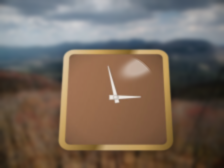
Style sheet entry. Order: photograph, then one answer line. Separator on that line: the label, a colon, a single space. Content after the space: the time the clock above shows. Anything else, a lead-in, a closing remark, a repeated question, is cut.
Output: 2:58
